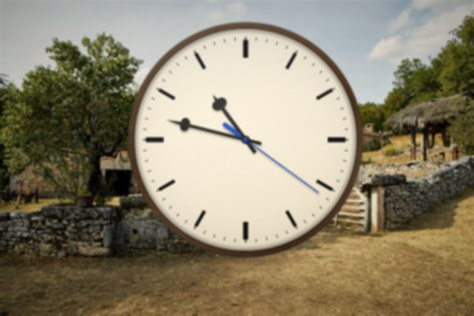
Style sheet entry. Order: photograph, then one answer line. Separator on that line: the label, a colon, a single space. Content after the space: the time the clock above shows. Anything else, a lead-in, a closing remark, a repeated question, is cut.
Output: 10:47:21
